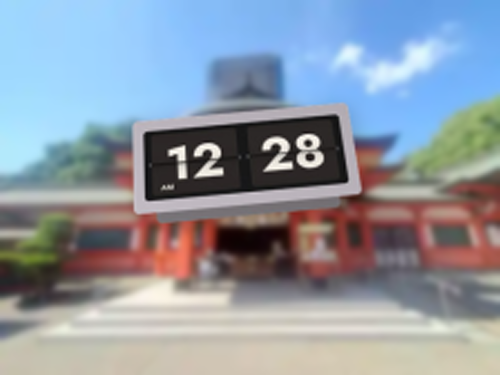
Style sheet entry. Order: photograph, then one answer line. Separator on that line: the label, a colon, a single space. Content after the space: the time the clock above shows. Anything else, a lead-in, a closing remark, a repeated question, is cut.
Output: 12:28
